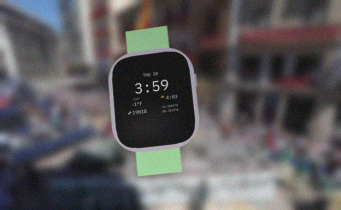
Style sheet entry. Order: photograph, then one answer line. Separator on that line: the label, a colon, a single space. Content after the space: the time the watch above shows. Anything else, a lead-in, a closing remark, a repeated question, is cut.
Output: 3:59
